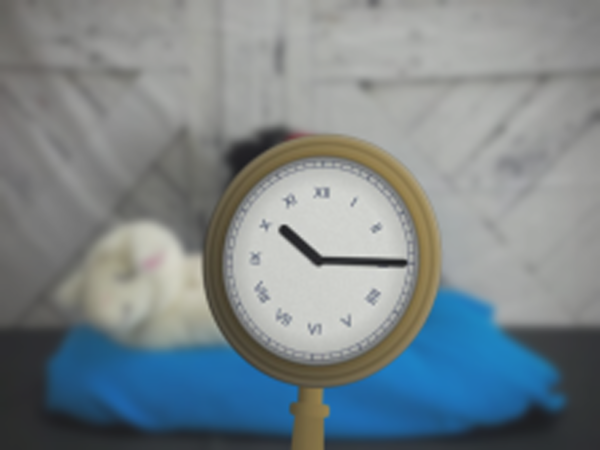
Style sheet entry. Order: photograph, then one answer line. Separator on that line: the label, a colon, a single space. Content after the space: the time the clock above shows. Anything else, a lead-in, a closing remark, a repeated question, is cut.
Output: 10:15
